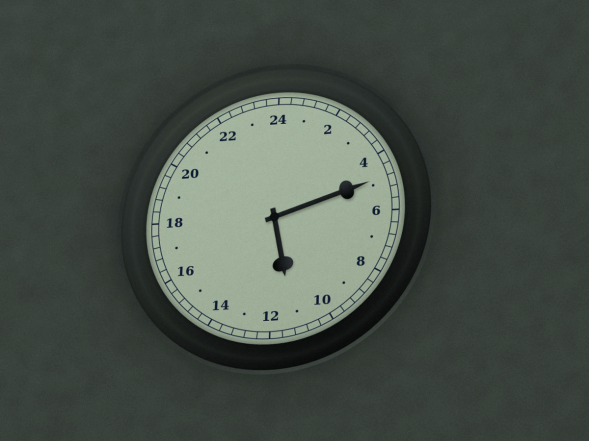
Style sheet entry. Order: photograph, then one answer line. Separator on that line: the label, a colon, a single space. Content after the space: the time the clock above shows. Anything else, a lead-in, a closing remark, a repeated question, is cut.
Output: 11:12
